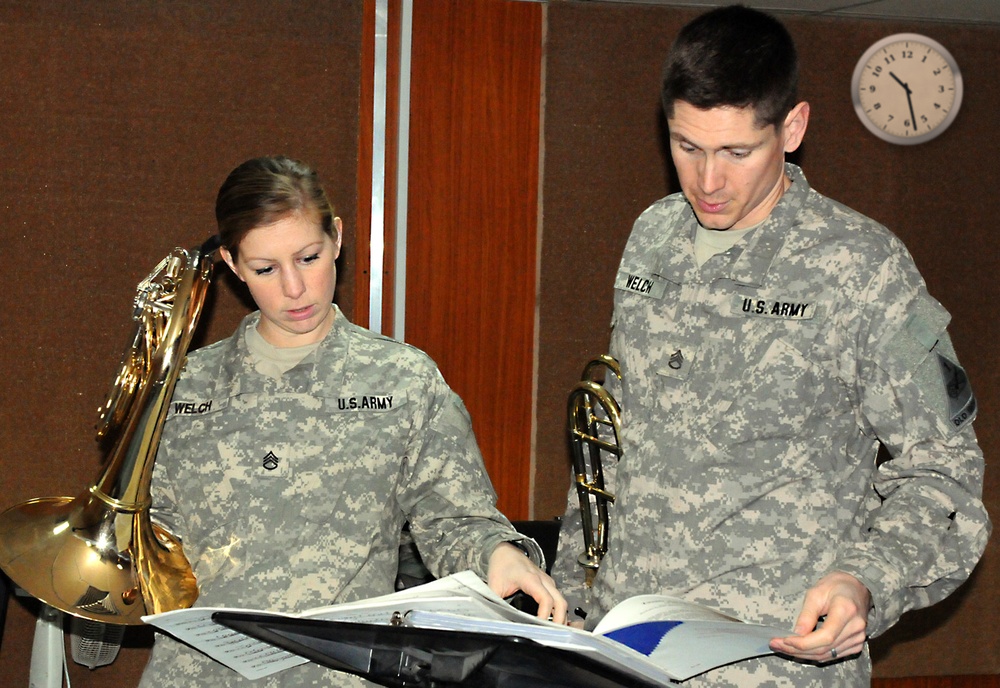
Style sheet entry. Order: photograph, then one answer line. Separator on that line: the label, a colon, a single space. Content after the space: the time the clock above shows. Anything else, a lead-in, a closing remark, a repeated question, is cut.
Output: 10:28
